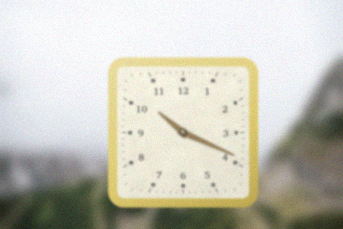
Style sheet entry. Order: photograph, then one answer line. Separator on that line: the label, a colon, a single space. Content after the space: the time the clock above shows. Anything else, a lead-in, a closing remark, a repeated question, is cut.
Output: 10:19
